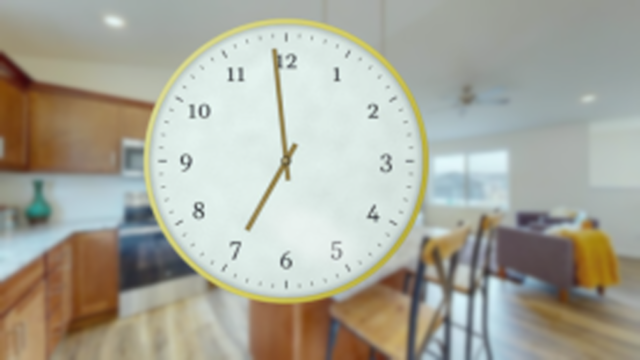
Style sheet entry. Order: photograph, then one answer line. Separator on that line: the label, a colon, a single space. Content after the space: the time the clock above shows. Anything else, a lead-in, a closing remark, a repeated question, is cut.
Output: 6:59
